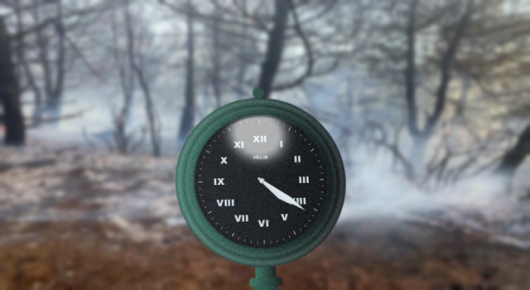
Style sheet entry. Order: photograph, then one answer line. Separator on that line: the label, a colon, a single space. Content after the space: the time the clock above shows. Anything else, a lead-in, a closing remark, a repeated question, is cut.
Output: 4:21
